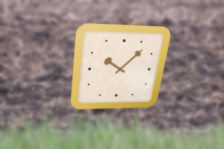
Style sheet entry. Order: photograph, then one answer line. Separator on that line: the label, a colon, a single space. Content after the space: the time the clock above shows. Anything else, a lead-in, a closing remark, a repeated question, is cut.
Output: 10:07
